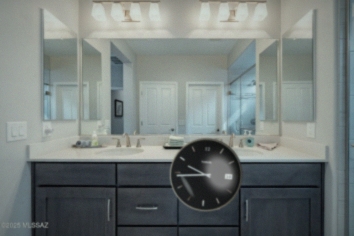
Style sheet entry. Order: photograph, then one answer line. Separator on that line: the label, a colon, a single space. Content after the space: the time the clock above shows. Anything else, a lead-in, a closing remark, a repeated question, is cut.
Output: 9:44
